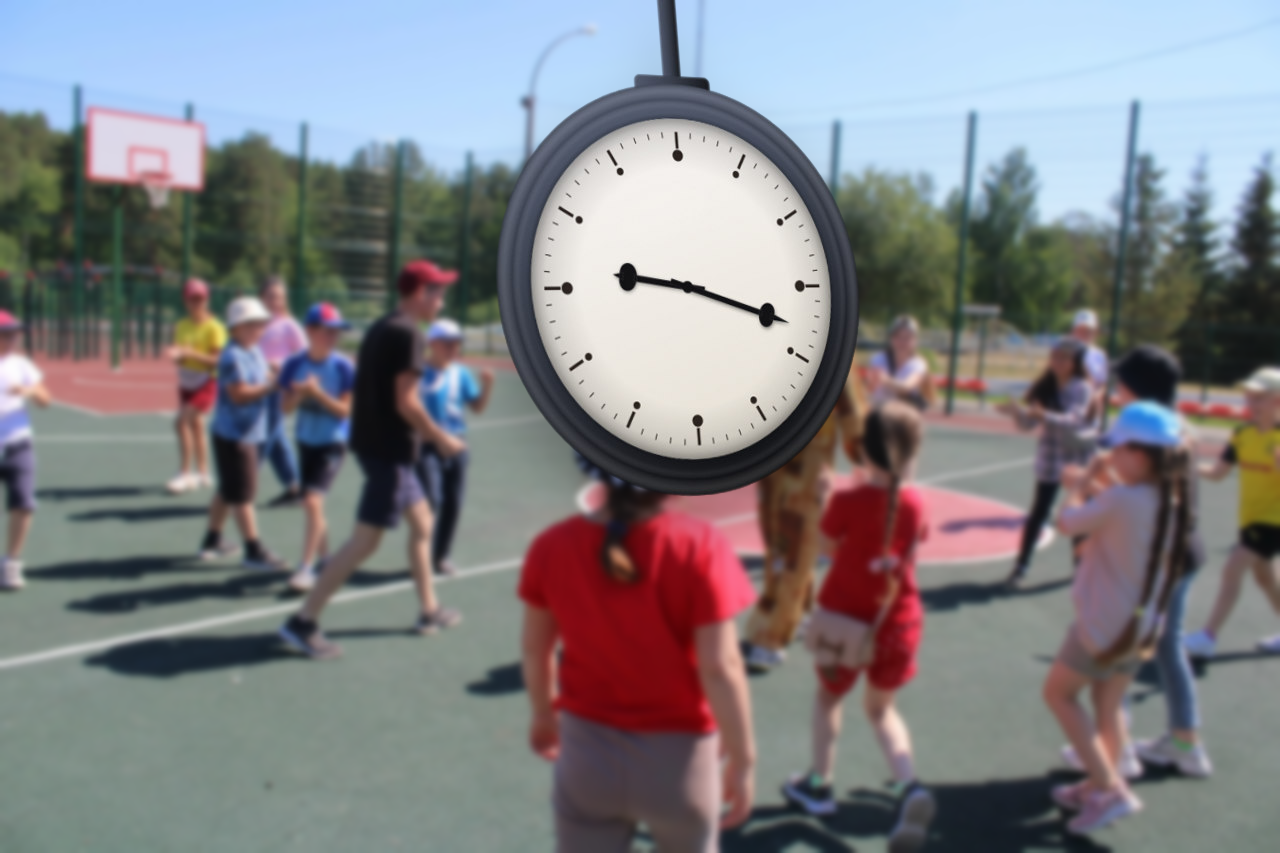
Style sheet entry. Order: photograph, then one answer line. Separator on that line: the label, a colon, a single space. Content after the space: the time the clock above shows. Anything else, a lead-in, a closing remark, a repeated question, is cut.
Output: 9:18
